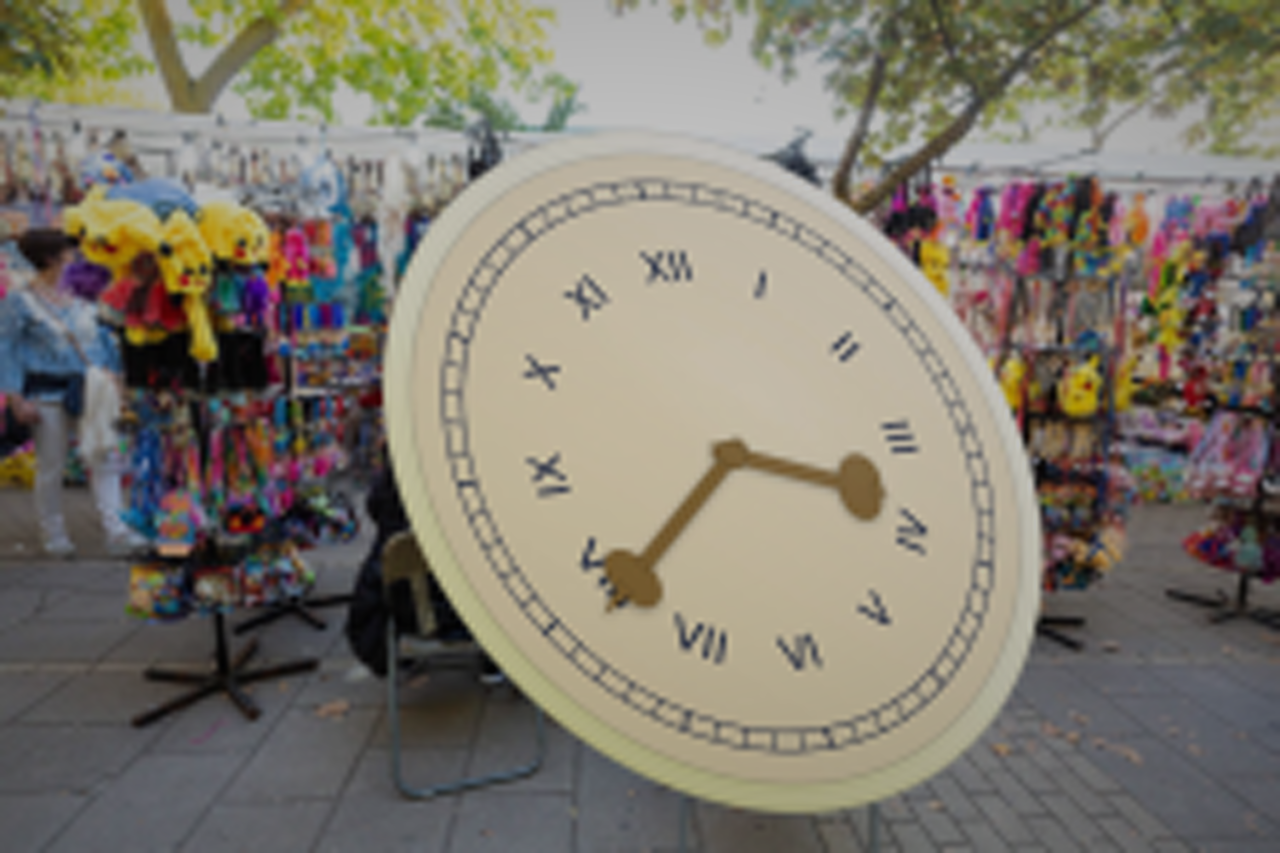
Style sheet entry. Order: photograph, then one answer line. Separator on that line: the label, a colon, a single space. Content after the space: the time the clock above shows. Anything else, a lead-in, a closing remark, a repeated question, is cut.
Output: 3:39
